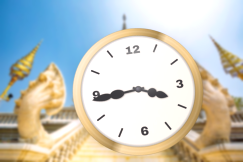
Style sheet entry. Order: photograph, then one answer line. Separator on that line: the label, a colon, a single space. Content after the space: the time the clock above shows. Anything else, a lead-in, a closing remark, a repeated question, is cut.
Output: 3:44
